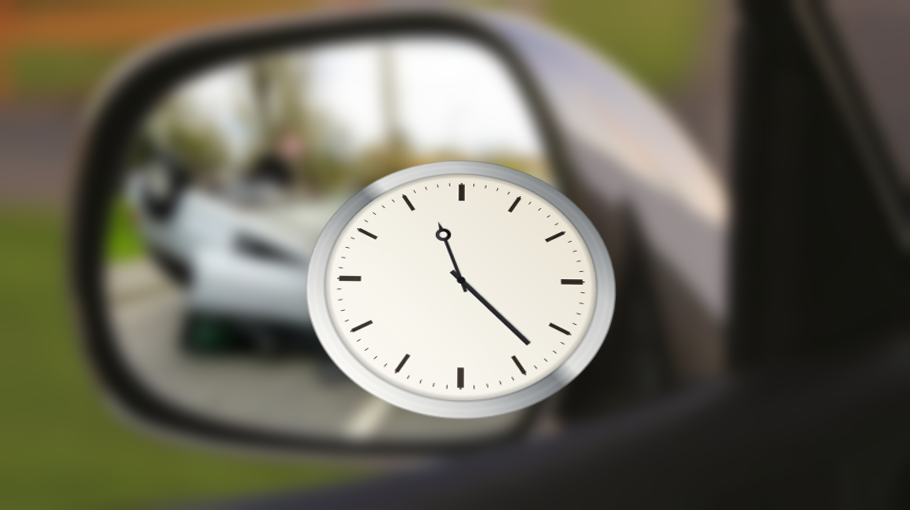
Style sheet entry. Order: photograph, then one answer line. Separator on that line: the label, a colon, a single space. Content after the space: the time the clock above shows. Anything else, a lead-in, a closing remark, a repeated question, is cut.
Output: 11:23
